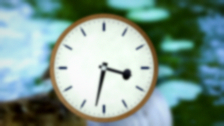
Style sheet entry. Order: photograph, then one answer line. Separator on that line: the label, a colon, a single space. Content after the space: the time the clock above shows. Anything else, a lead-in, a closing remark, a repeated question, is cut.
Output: 3:32
